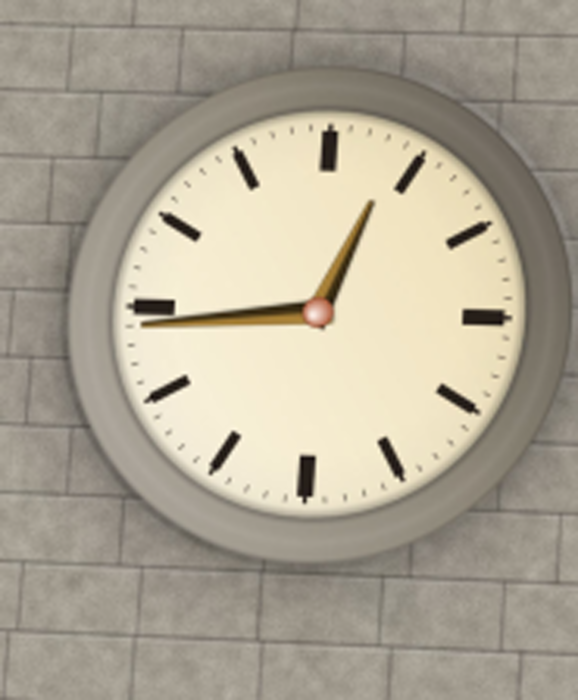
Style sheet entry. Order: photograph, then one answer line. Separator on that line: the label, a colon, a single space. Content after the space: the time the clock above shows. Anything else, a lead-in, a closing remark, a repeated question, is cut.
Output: 12:44
